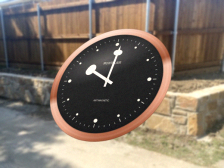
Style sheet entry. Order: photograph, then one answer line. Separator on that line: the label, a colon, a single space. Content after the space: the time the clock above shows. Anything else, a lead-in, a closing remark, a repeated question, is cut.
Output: 10:01
